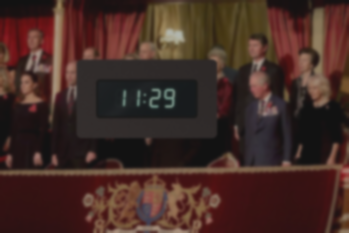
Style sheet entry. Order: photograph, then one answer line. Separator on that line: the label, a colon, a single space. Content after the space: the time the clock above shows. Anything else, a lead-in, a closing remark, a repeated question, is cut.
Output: 11:29
